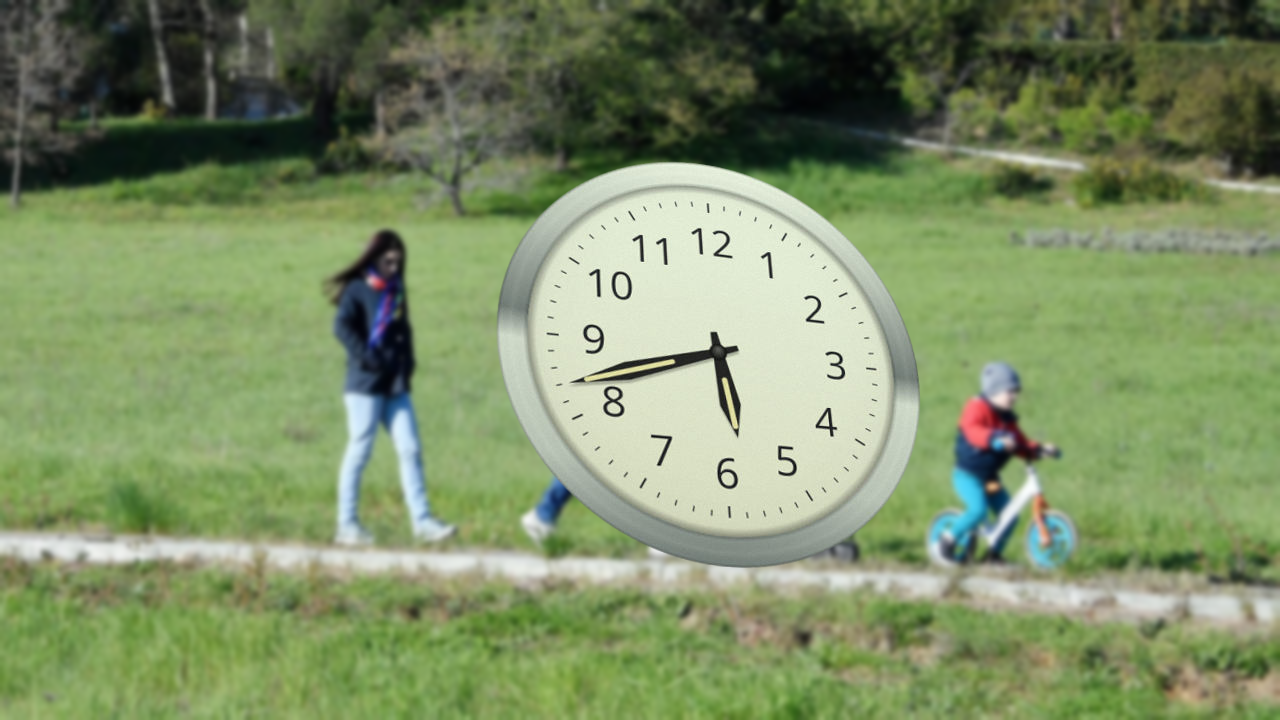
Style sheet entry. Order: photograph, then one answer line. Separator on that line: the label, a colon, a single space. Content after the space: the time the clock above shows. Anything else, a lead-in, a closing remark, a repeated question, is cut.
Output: 5:42
